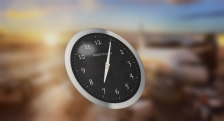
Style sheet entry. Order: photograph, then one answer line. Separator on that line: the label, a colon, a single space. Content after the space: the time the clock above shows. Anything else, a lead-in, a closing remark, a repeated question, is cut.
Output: 7:05
